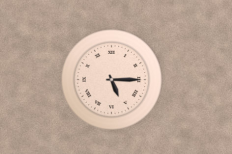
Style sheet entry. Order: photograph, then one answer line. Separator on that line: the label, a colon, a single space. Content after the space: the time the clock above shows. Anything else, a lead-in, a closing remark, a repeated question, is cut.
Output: 5:15
